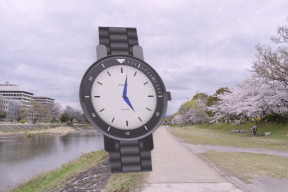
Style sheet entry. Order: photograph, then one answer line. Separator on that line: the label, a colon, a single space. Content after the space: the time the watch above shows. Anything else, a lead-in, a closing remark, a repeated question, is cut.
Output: 5:02
